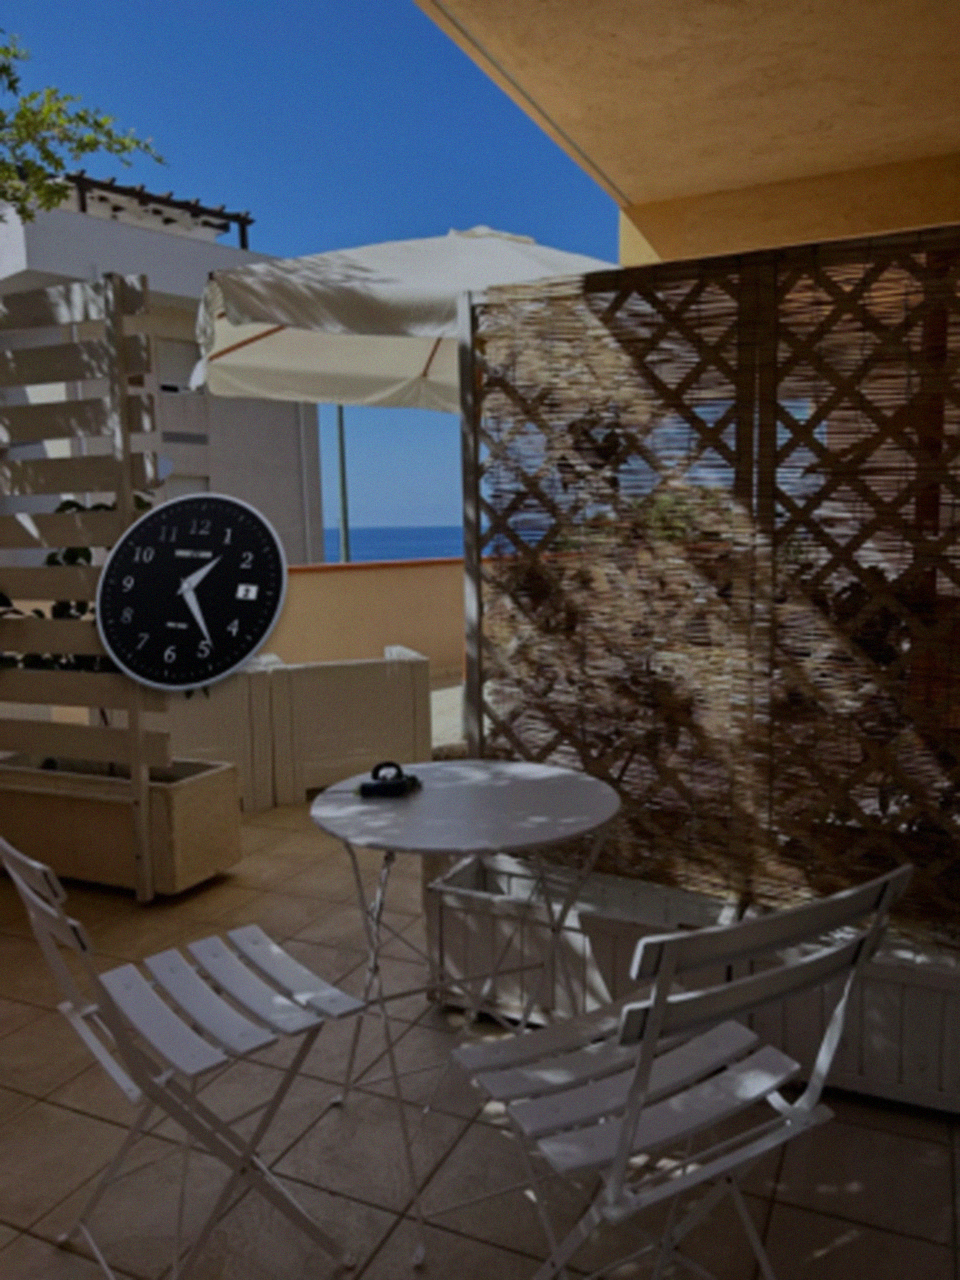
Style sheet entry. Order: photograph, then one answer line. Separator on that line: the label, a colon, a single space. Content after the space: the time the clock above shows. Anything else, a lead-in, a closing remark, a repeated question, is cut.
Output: 1:24
